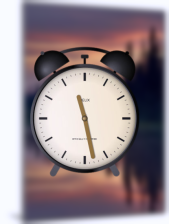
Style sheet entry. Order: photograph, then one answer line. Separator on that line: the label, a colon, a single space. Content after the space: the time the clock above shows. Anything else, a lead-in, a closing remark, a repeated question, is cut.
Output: 11:28
